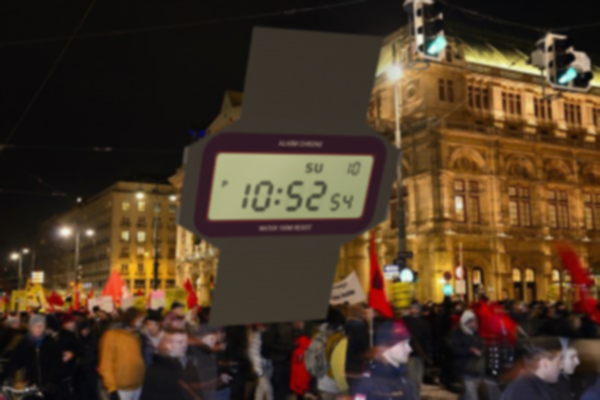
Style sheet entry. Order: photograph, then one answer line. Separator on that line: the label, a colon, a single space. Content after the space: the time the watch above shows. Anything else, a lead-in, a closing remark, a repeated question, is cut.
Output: 10:52:54
